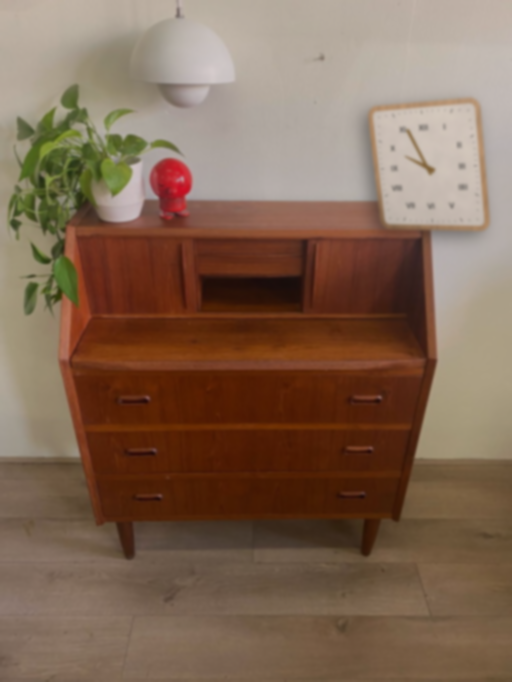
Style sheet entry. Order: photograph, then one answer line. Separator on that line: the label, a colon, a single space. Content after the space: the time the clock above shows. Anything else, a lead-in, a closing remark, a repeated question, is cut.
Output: 9:56
